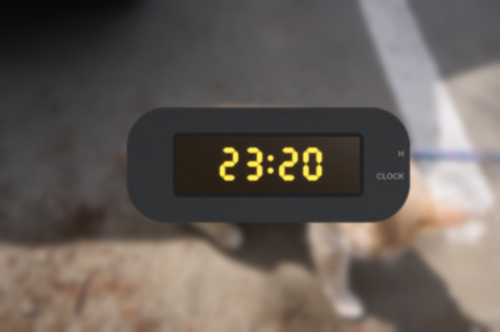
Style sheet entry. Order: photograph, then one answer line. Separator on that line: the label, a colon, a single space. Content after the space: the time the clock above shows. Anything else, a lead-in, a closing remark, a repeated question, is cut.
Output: 23:20
